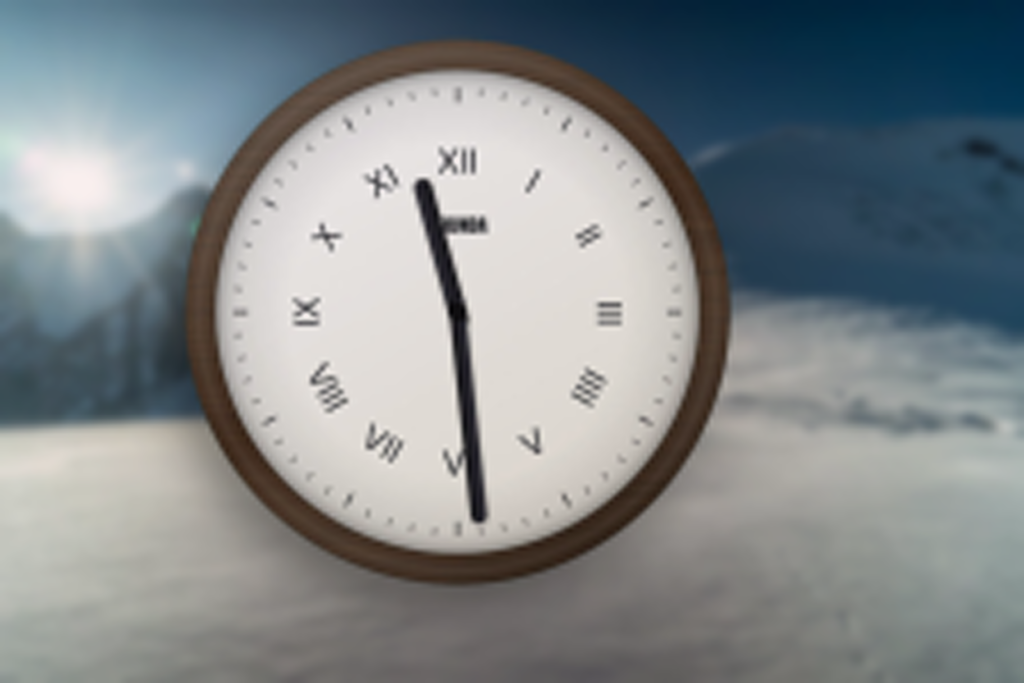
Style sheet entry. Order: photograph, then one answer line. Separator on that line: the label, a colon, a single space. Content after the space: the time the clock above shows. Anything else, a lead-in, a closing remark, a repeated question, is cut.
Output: 11:29
